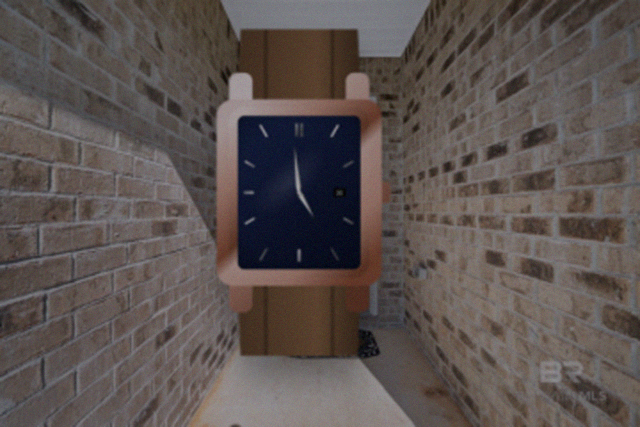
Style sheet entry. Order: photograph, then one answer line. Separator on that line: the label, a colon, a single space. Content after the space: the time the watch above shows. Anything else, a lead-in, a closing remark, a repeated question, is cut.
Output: 4:59
